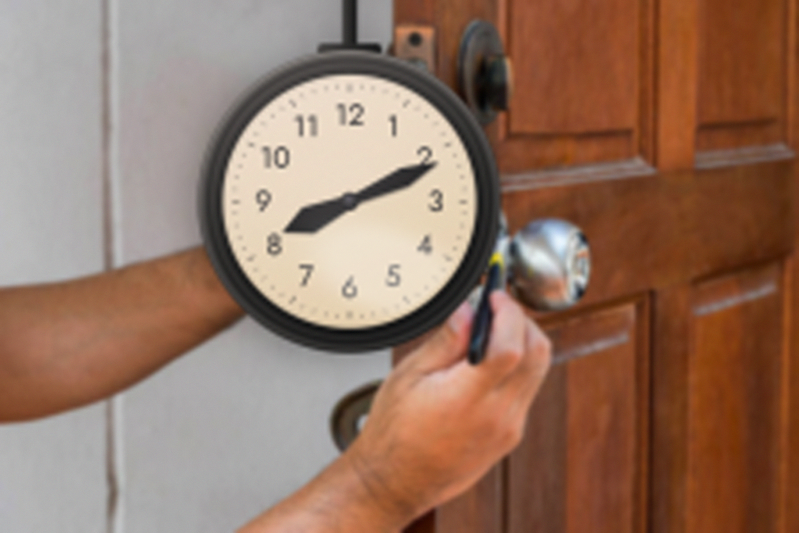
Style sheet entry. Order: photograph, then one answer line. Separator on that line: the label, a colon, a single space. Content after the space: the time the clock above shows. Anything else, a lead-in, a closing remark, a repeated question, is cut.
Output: 8:11
